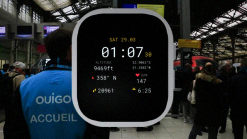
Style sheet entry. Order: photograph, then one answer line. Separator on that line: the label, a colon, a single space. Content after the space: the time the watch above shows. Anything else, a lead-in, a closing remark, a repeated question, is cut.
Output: 1:07
